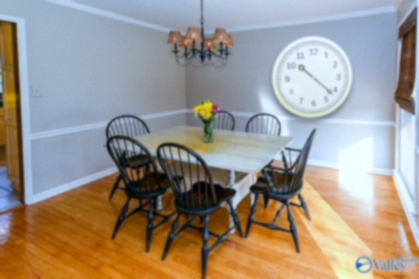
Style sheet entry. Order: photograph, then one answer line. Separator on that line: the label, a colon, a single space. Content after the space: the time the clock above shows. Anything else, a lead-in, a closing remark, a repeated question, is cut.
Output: 10:22
